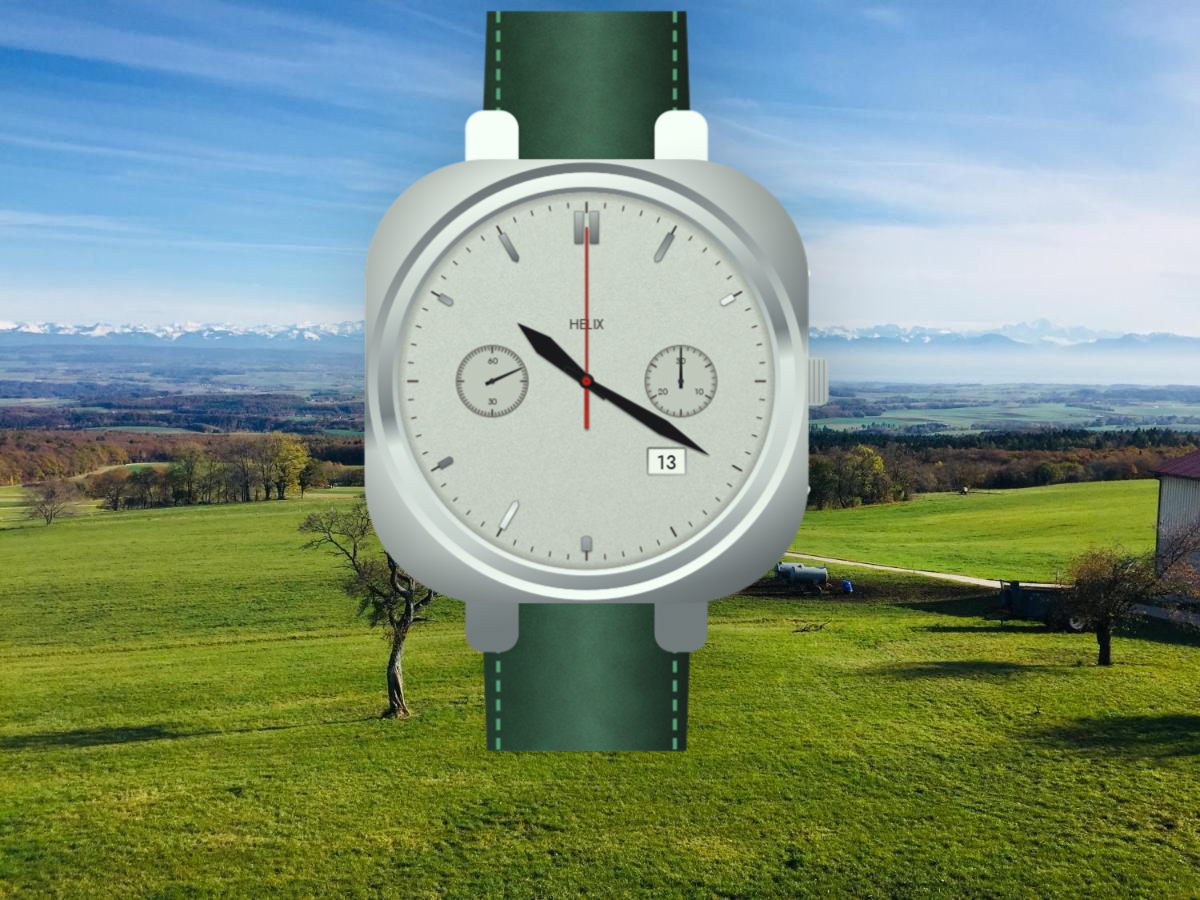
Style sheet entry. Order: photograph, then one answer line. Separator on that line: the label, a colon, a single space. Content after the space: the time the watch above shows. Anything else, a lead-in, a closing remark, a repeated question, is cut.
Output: 10:20:11
